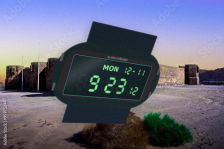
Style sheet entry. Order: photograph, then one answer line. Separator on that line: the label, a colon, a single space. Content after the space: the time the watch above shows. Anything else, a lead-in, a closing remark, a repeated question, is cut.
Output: 9:23:12
